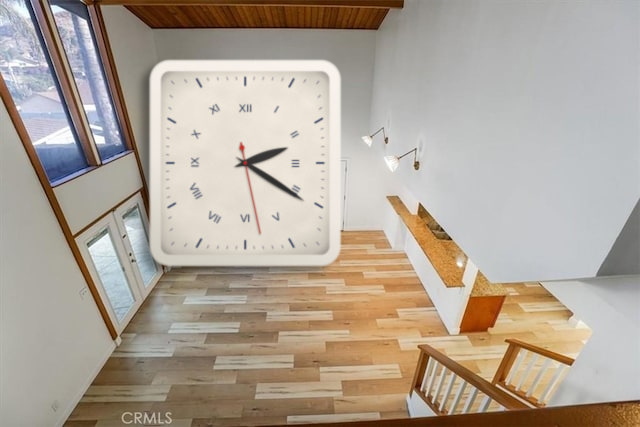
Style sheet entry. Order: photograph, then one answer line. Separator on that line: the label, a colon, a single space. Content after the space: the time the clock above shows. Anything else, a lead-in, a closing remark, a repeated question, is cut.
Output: 2:20:28
